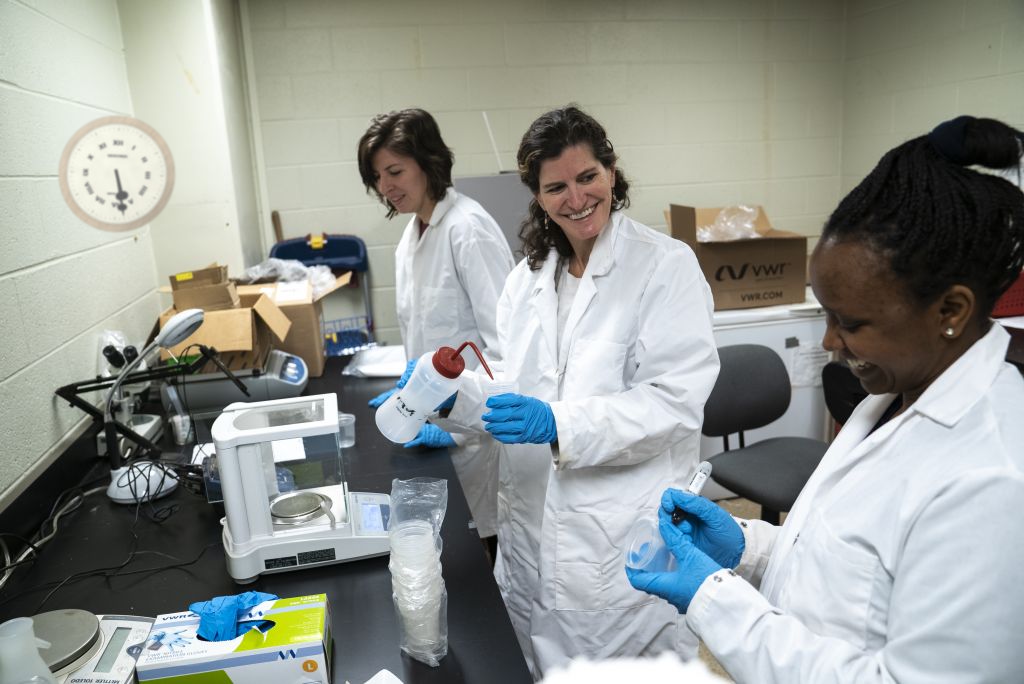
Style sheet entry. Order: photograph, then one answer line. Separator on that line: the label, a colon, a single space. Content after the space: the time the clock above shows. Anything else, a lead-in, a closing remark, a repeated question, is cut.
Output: 5:28
